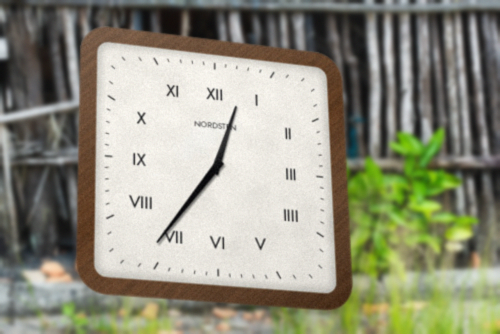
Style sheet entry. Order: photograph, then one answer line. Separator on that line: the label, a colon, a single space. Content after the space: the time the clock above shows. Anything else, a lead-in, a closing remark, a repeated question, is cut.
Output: 12:36
